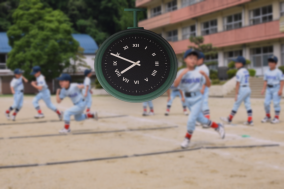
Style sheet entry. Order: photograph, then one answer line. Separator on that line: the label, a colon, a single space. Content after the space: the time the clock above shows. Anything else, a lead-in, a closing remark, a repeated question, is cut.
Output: 7:49
